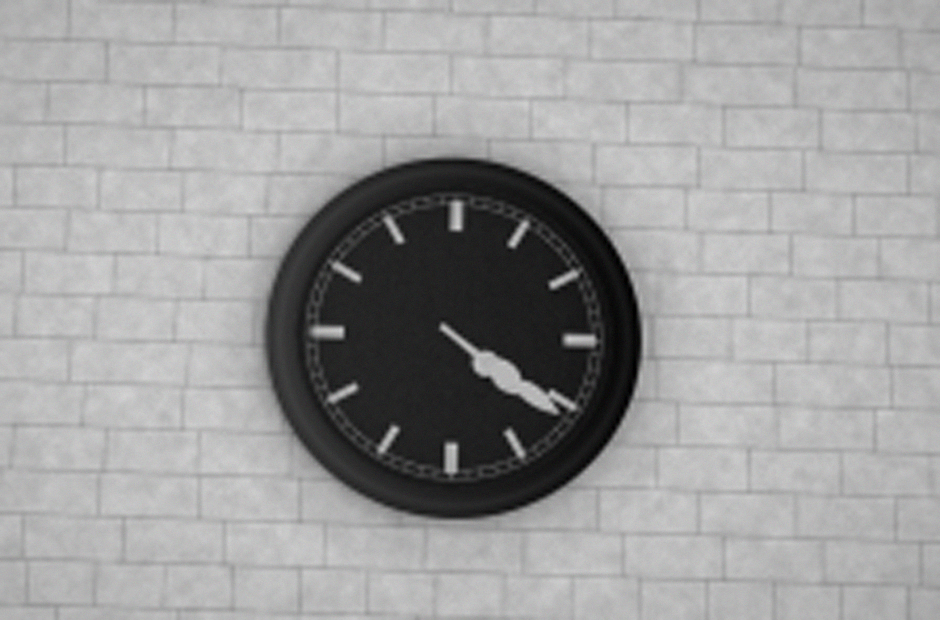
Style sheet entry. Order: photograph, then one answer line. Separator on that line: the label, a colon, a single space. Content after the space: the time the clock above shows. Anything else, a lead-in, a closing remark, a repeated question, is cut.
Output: 4:21
